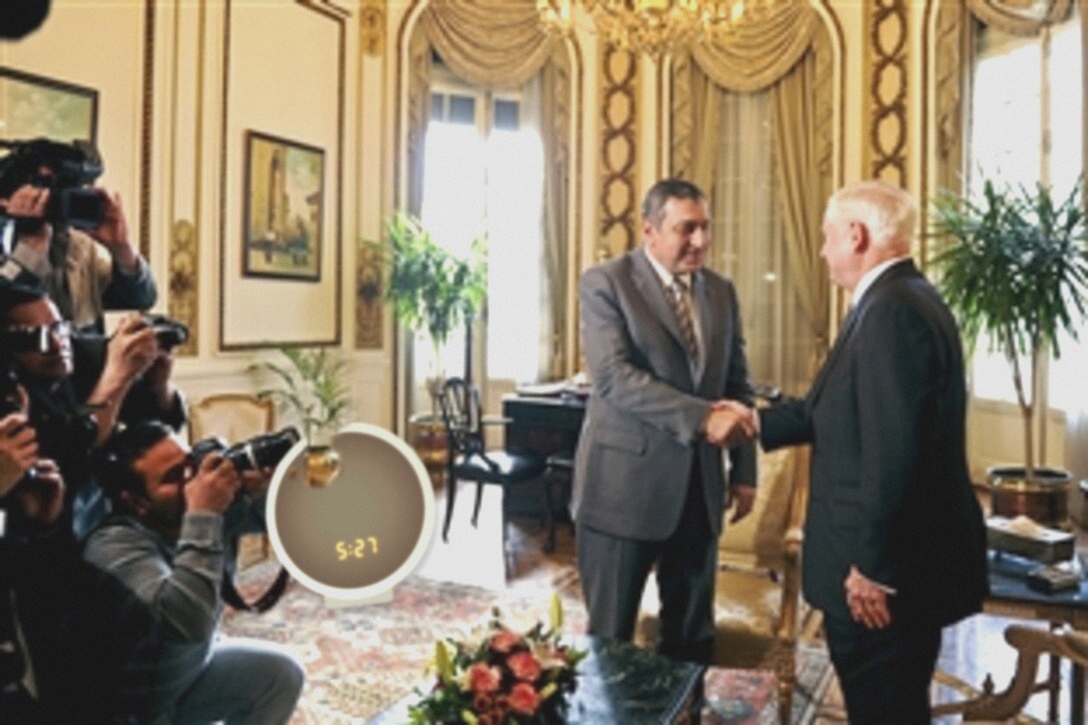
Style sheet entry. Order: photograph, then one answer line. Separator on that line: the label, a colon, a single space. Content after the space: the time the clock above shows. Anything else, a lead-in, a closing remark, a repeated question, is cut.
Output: 5:27
